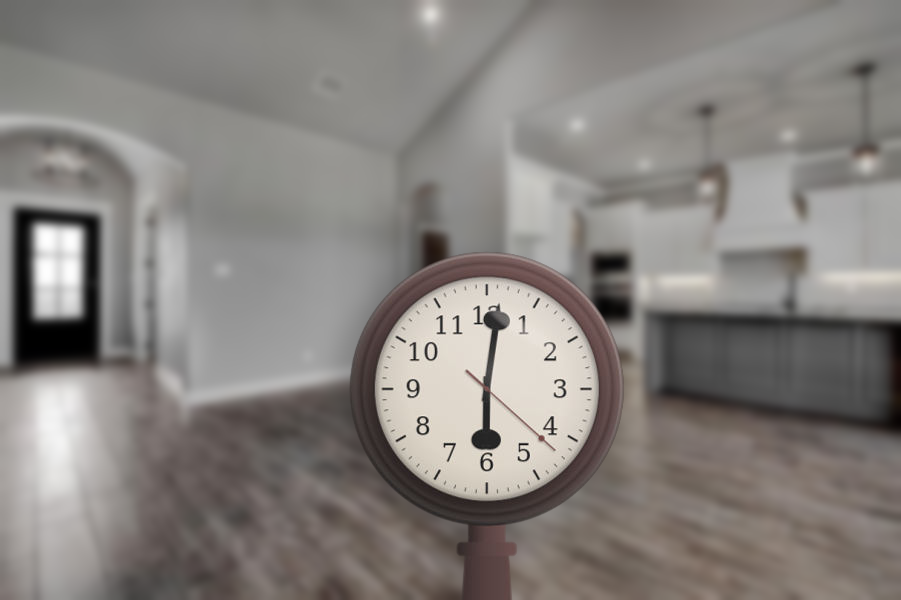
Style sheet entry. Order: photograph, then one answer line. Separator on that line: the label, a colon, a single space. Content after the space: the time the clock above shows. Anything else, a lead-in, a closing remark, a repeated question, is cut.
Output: 6:01:22
